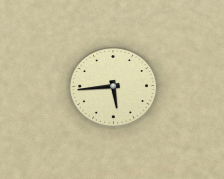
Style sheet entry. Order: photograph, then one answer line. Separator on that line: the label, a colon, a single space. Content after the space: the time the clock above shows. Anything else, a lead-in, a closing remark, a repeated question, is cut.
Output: 5:44
